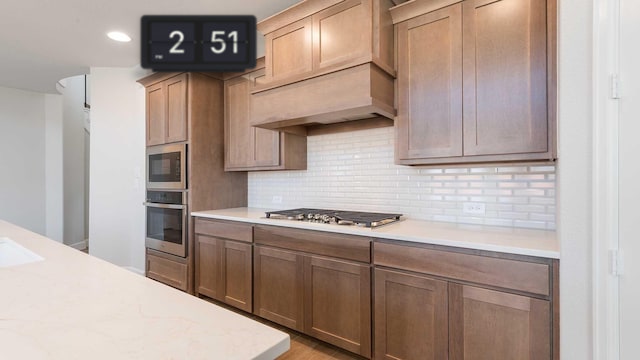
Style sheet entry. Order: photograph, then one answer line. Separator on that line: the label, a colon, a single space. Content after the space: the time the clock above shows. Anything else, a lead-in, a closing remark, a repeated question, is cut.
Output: 2:51
